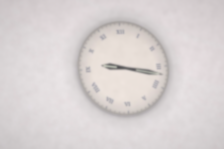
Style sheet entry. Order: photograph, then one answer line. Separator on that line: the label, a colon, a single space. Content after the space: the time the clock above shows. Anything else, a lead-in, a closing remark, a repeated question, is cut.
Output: 9:17
